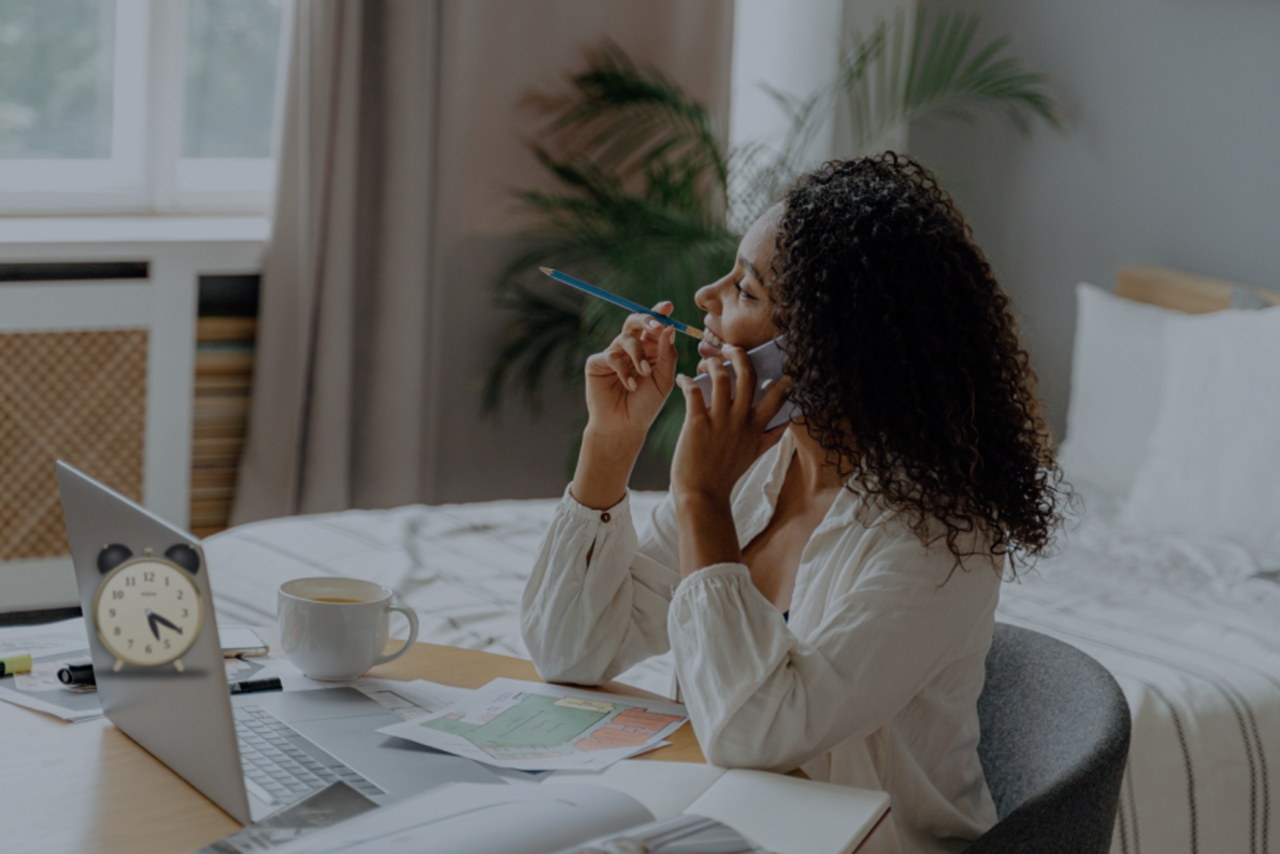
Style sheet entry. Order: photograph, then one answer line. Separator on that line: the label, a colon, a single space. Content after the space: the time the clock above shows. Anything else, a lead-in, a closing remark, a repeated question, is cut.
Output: 5:20
